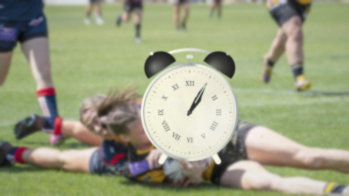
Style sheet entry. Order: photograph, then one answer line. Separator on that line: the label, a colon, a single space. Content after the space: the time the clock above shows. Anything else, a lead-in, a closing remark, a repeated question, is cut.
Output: 1:05
